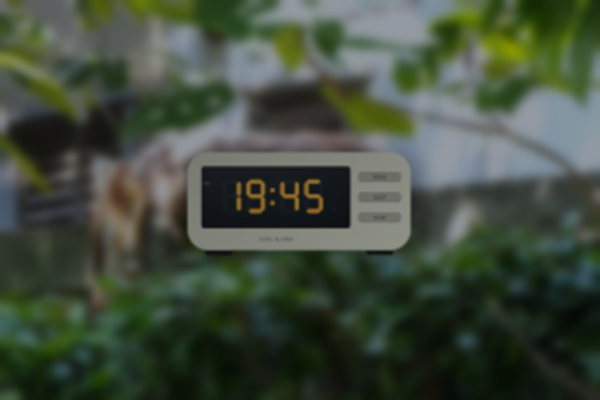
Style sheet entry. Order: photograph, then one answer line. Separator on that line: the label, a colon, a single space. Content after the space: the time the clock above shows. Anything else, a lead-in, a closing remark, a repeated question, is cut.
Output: 19:45
